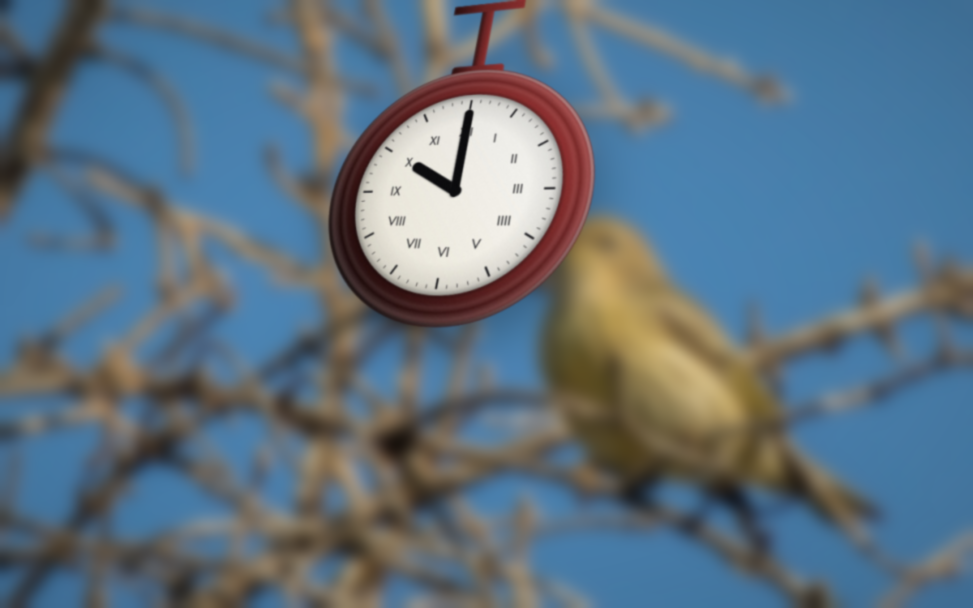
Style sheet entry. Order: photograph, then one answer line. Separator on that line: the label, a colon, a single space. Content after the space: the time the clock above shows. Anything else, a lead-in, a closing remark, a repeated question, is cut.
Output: 10:00
